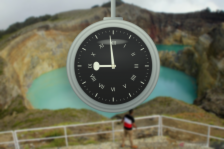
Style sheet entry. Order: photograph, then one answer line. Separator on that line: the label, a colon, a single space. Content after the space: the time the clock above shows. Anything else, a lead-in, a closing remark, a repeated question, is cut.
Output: 8:59
